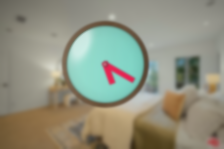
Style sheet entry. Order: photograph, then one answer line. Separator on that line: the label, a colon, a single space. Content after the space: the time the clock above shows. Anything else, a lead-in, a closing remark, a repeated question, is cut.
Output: 5:20
